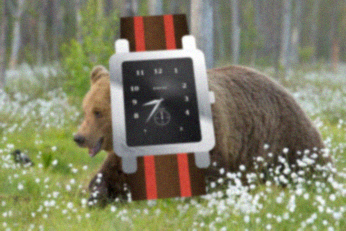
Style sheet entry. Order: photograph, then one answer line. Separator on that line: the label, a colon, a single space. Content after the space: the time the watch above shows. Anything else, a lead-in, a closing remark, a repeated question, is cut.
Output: 8:36
